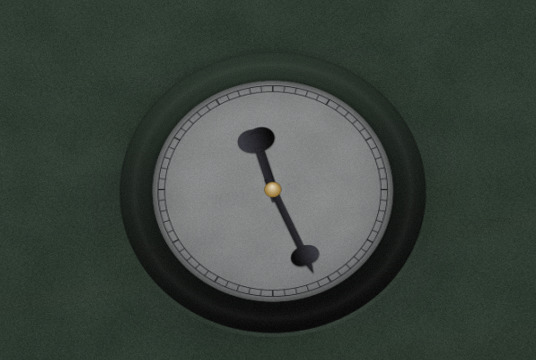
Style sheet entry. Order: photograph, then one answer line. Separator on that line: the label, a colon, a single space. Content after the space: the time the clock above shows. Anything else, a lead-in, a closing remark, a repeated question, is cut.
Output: 11:26
